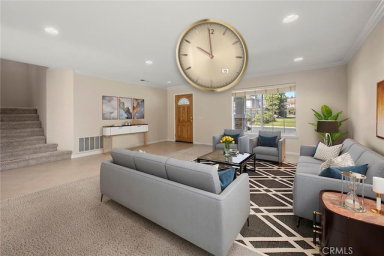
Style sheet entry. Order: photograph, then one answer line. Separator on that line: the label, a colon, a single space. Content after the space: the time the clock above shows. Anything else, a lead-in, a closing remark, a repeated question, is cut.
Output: 9:59
